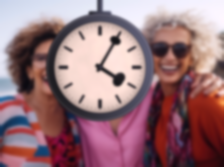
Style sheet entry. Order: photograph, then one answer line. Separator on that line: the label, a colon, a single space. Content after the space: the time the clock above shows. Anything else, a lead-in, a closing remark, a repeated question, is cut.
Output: 4:05
